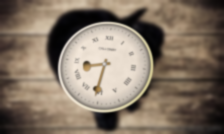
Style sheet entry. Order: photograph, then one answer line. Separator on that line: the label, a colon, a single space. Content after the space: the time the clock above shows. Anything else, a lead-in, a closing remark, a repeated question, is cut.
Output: 8:31
